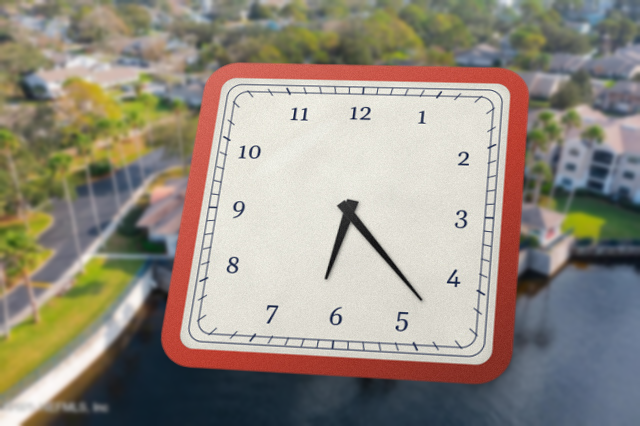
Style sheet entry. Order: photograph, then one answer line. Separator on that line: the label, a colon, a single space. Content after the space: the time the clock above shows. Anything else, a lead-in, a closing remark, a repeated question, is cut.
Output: 6:23
